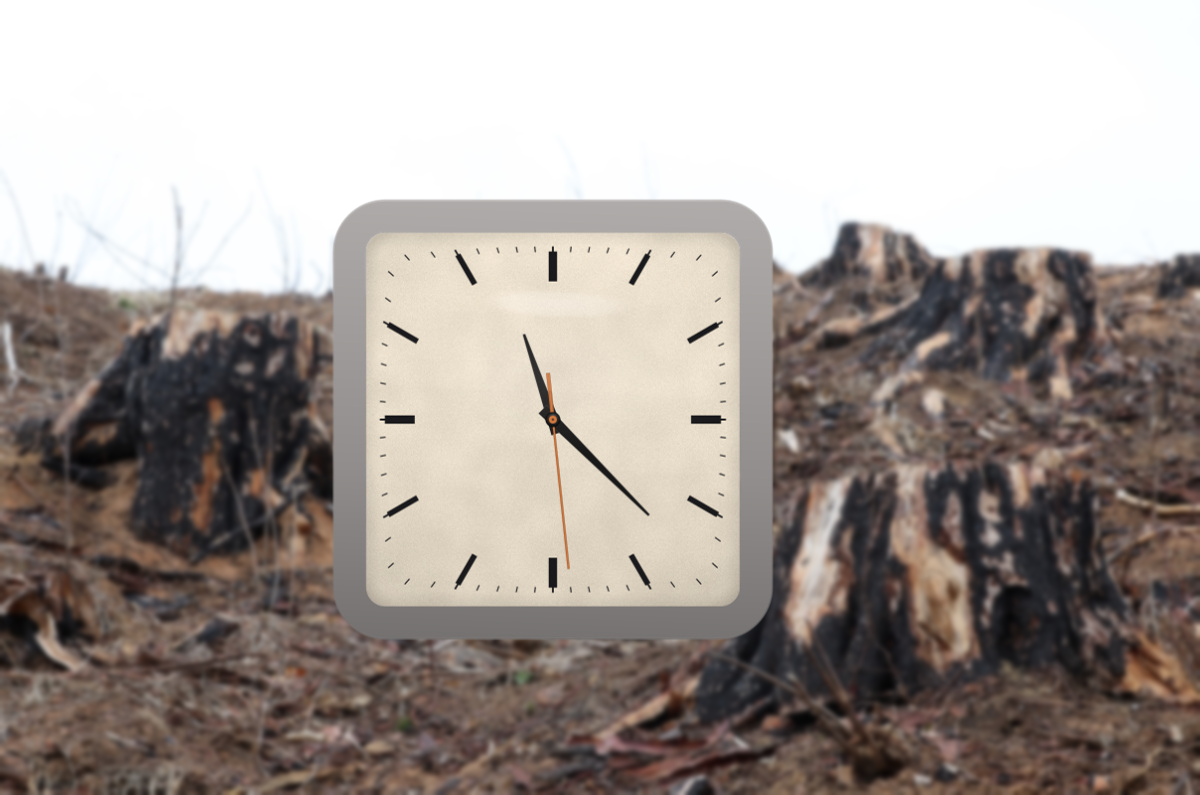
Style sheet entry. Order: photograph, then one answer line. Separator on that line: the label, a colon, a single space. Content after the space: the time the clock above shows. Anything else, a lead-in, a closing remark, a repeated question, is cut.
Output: 11:22:29
